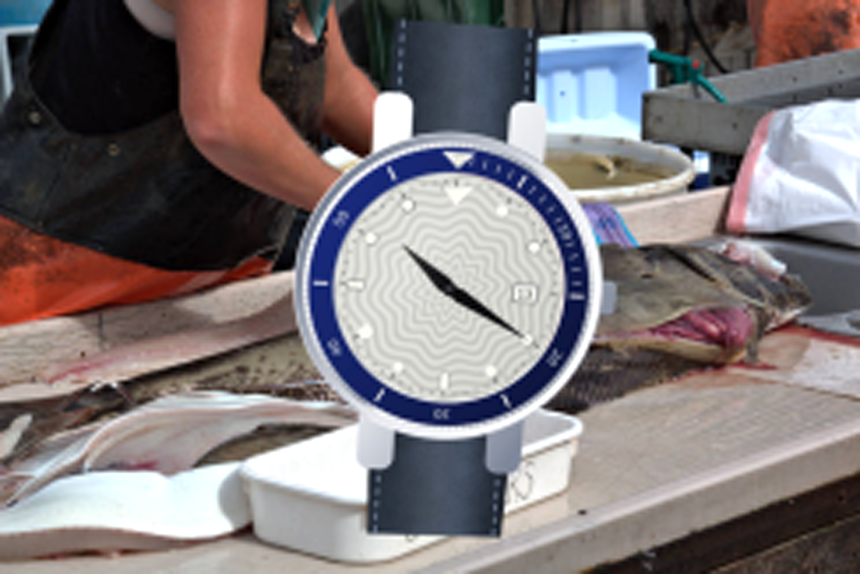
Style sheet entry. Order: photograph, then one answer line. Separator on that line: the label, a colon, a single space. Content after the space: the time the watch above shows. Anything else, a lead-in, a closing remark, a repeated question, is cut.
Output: 10:20
